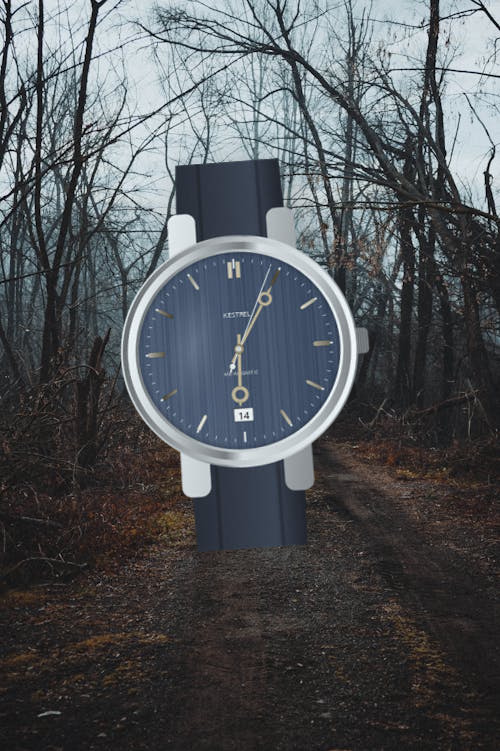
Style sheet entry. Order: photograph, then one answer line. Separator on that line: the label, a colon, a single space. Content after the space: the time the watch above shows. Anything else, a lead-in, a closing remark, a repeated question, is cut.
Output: 6:05:04
